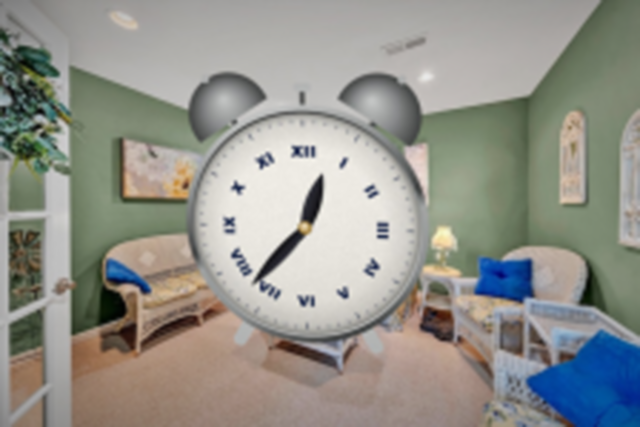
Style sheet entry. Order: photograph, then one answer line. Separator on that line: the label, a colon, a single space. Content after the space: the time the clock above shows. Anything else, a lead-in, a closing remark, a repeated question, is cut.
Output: 12:37
